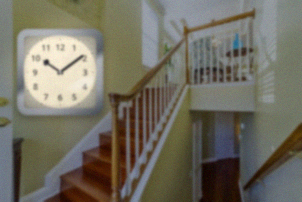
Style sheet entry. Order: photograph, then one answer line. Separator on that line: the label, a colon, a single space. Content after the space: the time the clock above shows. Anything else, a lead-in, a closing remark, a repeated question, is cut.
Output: 10:09
